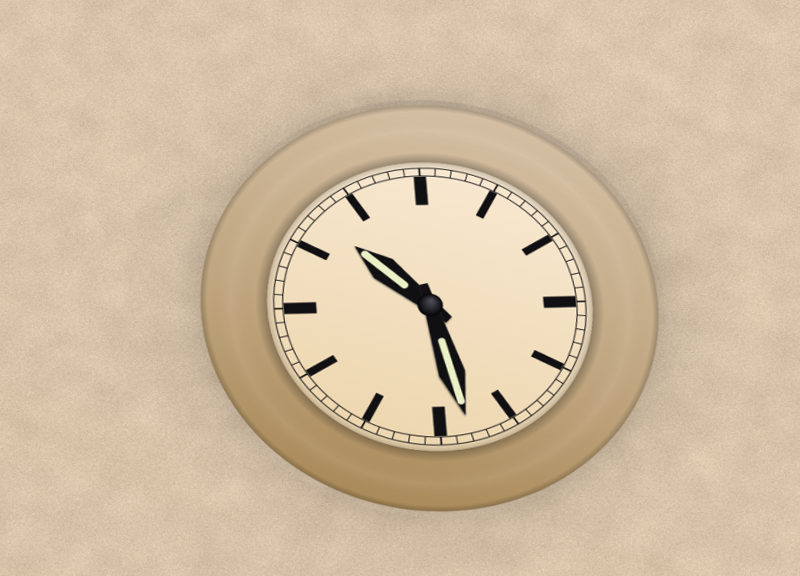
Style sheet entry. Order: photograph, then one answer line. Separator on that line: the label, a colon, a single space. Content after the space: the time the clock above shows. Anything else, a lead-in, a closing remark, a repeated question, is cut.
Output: 10:28
